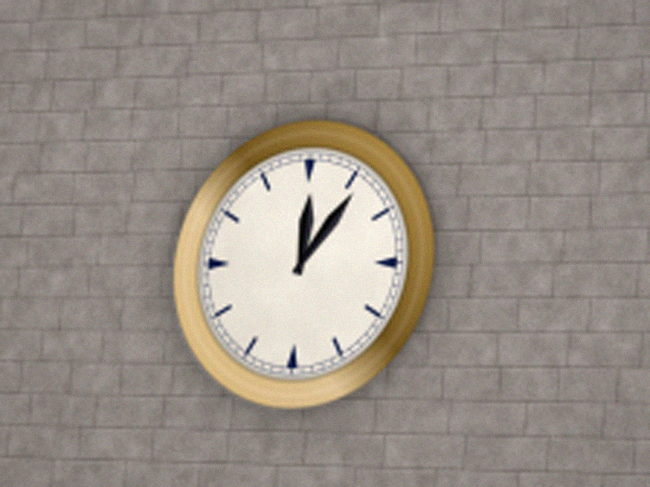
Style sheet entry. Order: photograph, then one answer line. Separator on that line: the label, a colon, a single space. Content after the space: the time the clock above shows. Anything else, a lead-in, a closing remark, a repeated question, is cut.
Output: 12:06
